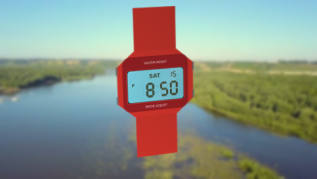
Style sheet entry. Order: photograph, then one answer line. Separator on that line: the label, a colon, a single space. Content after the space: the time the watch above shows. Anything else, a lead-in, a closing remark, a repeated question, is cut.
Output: 8:50
